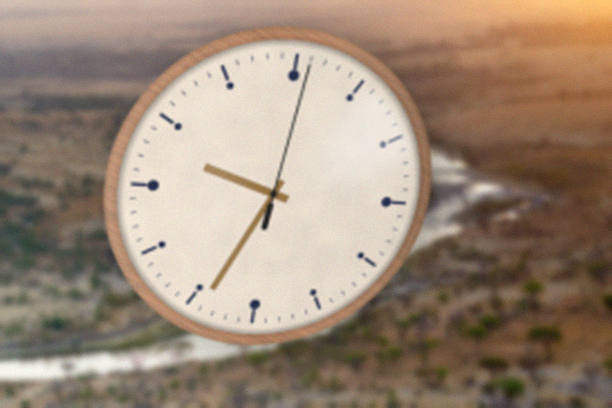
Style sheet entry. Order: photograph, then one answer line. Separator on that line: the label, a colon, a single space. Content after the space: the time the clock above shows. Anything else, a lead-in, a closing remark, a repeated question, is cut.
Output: 9:34:01
